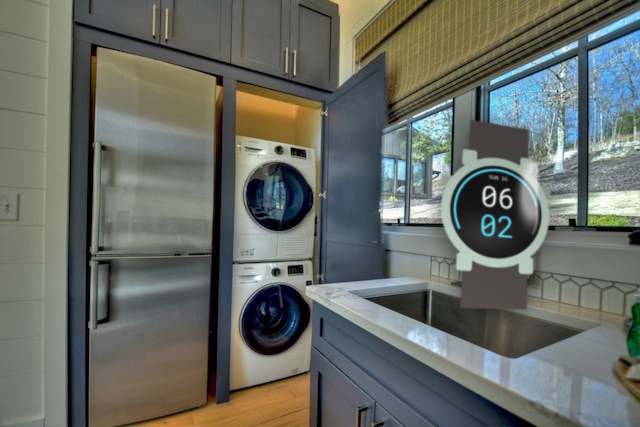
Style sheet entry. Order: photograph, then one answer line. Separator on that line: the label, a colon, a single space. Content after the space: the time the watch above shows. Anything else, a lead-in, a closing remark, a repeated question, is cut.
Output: 6:02
